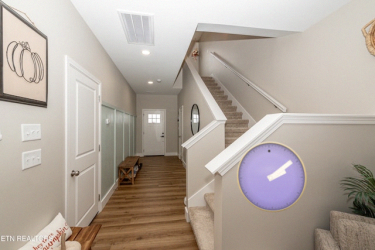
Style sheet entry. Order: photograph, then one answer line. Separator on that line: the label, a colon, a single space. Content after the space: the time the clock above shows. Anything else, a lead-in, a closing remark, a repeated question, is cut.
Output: 2:09
